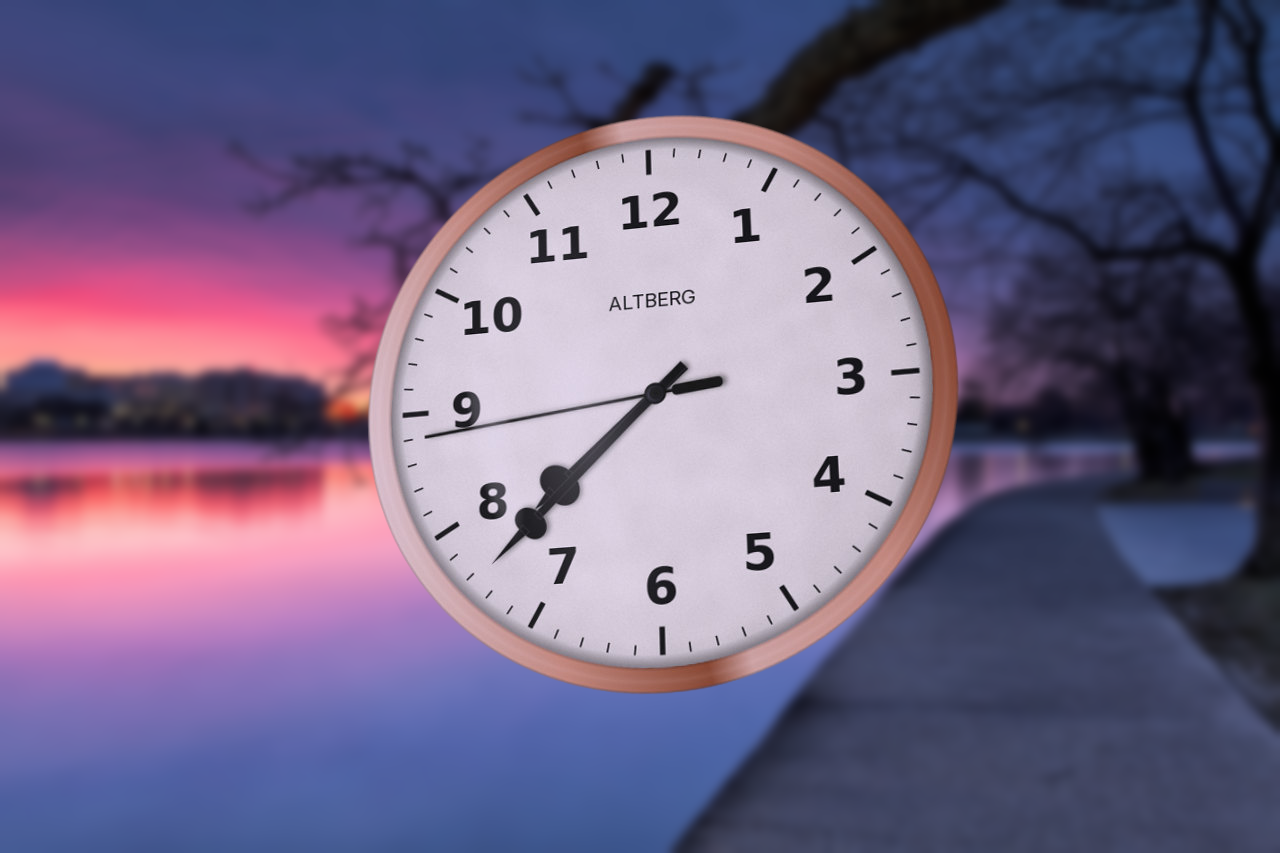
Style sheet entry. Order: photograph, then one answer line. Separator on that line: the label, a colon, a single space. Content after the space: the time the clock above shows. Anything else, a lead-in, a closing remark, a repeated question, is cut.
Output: 7:37:44
